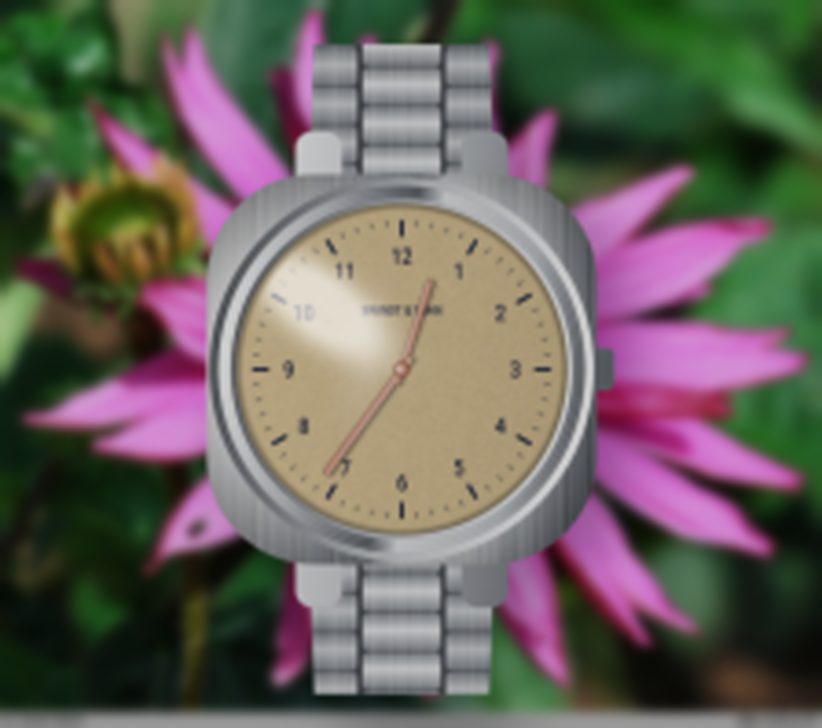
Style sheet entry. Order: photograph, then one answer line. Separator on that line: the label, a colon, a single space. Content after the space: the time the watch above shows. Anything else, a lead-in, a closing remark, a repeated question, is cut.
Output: 12:36
